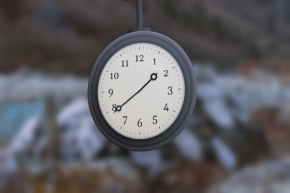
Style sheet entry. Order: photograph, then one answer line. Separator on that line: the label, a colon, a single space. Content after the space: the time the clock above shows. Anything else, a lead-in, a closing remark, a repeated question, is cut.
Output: 1:39
